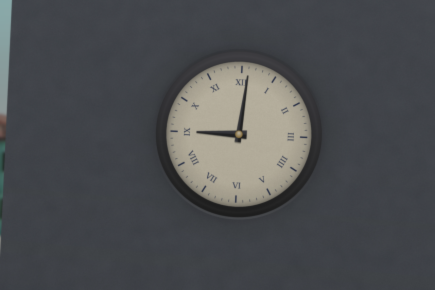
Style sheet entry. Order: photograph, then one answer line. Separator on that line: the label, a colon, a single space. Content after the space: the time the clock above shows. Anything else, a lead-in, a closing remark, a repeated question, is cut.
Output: 9:01
